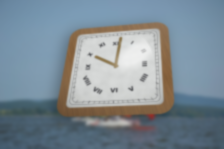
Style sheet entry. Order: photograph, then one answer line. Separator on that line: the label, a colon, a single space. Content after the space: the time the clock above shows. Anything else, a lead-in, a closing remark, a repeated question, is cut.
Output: 10:01
